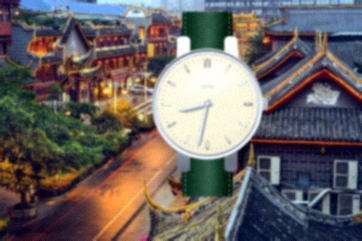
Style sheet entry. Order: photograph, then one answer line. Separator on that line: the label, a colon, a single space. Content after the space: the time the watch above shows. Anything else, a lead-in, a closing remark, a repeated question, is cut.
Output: 8:32
